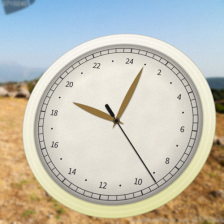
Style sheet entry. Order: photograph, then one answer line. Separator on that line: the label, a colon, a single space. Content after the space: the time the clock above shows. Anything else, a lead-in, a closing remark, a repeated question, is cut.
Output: 19:02:23
